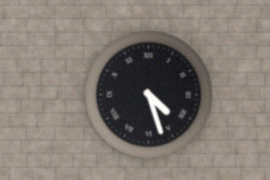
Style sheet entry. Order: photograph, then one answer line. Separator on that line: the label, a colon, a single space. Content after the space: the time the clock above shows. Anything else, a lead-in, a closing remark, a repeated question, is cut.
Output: 4:27
